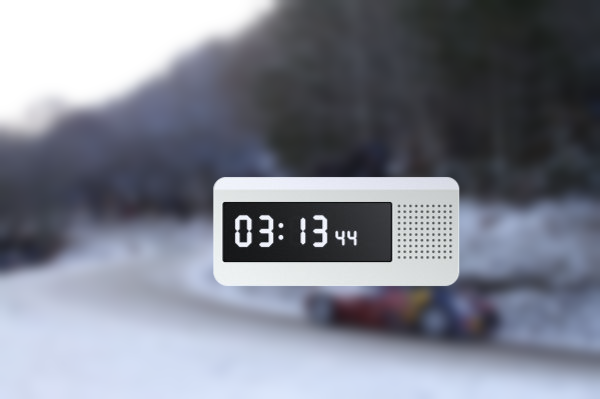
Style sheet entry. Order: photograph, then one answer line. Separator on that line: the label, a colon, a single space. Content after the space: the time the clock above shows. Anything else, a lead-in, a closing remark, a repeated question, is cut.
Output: 3:13:44
